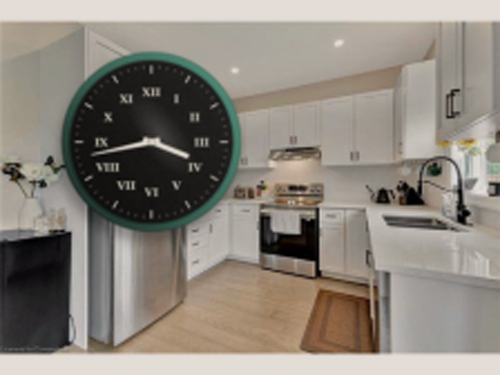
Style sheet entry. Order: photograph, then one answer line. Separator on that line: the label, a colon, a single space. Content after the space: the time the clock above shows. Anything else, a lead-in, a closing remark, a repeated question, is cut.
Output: 3:43
